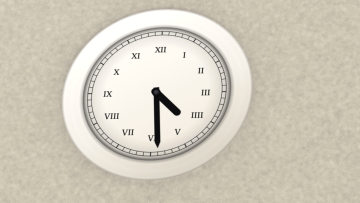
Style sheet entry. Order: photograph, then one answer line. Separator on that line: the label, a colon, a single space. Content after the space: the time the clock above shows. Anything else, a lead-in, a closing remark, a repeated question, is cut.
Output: 4:29
